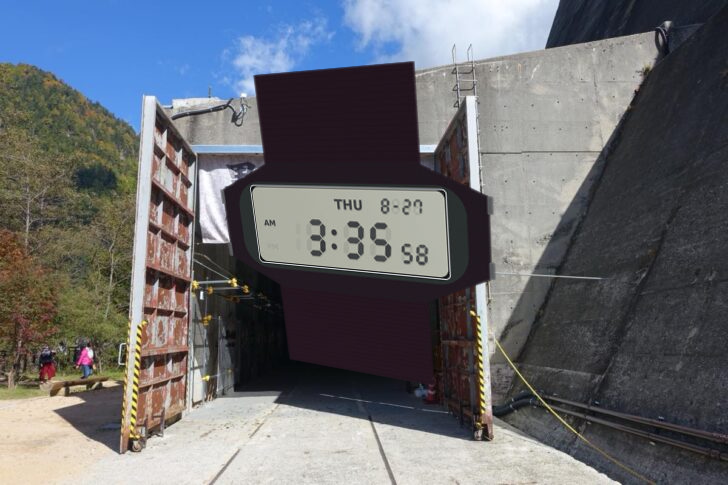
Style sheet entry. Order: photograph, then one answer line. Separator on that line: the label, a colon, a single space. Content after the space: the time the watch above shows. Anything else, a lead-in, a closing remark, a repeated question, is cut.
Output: 3:35:58
